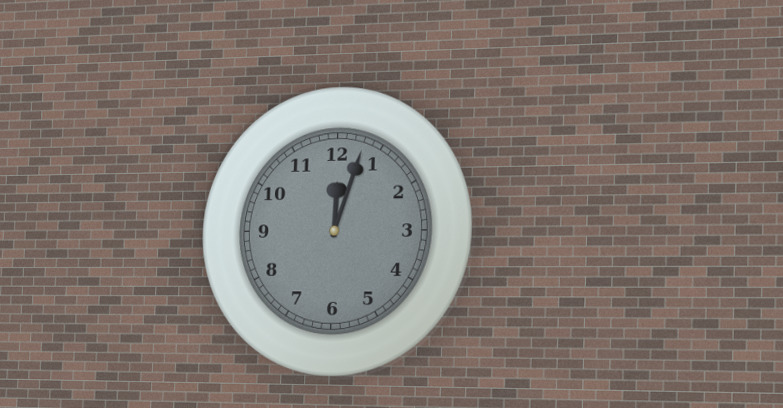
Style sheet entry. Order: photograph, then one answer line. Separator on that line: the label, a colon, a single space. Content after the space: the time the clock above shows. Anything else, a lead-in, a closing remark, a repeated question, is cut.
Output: 12:03
